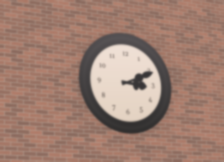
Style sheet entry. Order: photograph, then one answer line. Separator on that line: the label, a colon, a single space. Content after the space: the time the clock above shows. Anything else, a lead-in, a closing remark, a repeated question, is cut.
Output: 3:11
